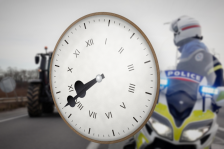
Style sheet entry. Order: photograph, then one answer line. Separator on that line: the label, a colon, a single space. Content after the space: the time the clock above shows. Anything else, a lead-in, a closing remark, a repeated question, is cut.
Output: 8:42
